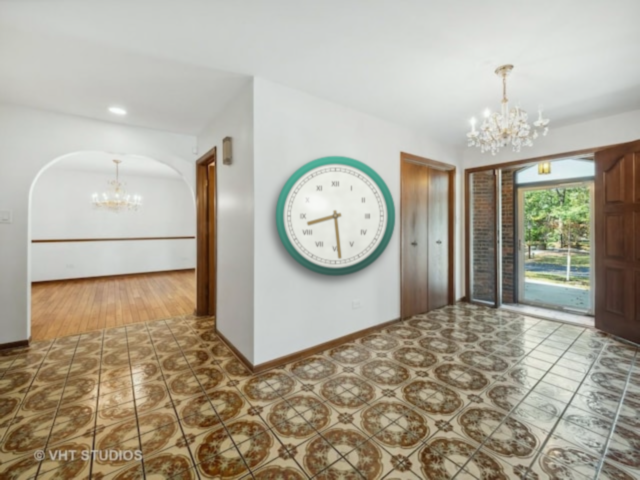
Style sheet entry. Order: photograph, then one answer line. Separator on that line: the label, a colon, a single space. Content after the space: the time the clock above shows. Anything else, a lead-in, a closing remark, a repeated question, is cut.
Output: 8:29
